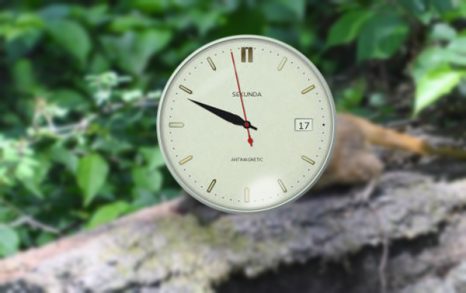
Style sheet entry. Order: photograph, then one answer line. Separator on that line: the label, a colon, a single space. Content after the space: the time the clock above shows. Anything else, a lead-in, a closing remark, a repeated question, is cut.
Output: 9:48:58
